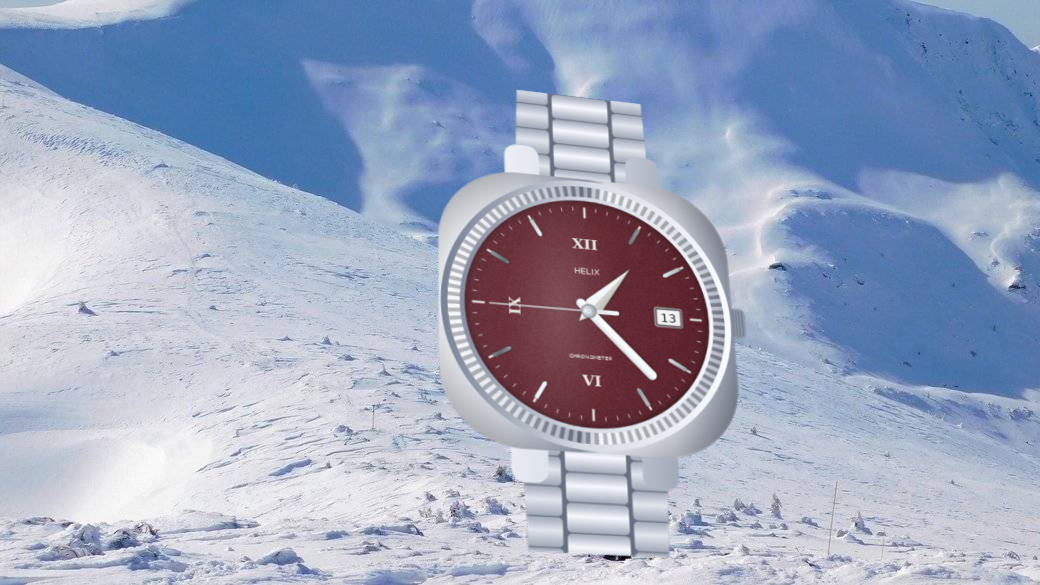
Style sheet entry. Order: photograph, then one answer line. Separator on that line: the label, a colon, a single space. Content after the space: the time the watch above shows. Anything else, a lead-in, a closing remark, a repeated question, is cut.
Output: 1:22:45
